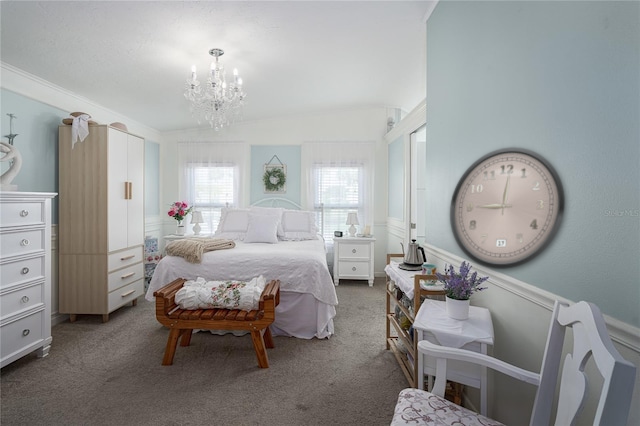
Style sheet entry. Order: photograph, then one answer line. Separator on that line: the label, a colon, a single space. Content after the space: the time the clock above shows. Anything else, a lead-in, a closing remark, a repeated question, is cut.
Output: 9:01
